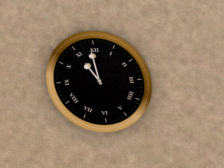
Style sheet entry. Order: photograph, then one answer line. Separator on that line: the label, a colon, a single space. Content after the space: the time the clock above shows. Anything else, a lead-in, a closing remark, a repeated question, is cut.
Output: 10:59
